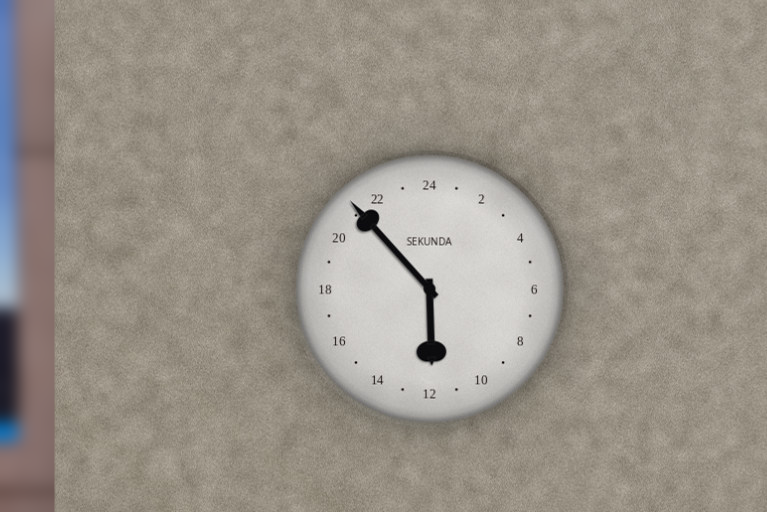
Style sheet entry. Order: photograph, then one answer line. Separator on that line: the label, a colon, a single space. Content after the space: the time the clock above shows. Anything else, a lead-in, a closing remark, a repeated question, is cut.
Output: 11:53
